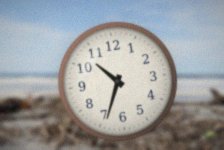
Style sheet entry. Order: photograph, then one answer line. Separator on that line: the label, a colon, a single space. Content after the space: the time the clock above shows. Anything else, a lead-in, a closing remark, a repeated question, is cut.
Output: 10:34
